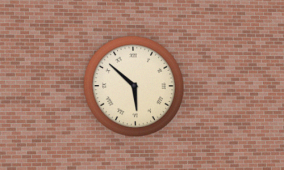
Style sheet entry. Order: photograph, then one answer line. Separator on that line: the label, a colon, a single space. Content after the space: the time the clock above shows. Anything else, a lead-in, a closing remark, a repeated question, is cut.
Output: 5:52
